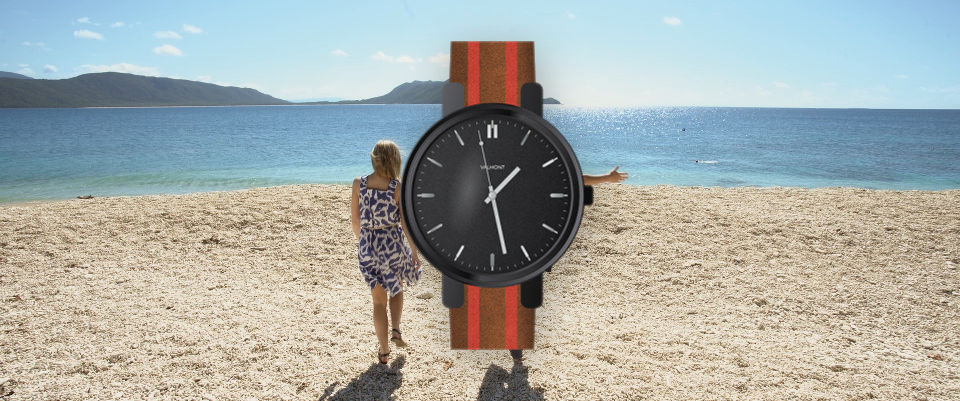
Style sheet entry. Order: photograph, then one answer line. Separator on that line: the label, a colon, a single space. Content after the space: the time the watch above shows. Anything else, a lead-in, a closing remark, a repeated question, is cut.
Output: 1:27:58
